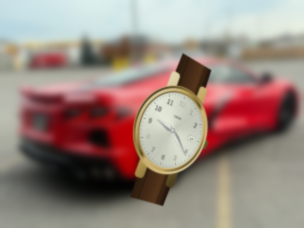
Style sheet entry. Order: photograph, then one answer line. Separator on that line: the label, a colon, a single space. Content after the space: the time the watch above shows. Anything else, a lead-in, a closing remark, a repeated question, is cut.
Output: 9:21
